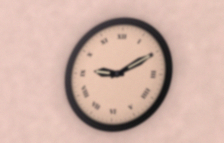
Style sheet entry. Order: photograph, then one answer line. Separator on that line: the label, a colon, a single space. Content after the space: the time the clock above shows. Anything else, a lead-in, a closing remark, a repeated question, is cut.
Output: 9:10
